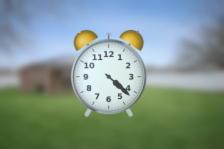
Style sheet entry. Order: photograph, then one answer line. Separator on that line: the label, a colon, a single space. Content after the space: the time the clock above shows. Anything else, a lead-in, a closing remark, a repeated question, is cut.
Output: 4:22
